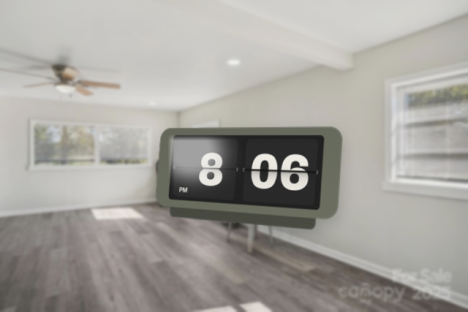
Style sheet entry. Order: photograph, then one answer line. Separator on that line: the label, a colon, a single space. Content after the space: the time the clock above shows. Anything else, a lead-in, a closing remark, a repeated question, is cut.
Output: 8:06
